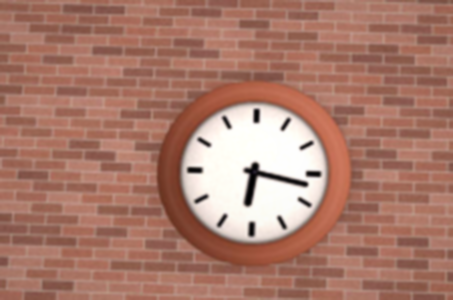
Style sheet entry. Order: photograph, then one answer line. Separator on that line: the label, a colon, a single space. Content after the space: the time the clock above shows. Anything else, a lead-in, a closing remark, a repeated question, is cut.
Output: 6:17
